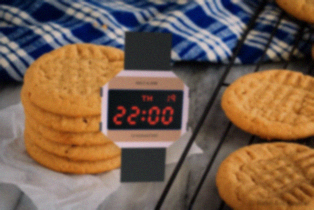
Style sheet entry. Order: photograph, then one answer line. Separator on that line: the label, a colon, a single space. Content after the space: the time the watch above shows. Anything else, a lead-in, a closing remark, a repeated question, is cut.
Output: 22:00
